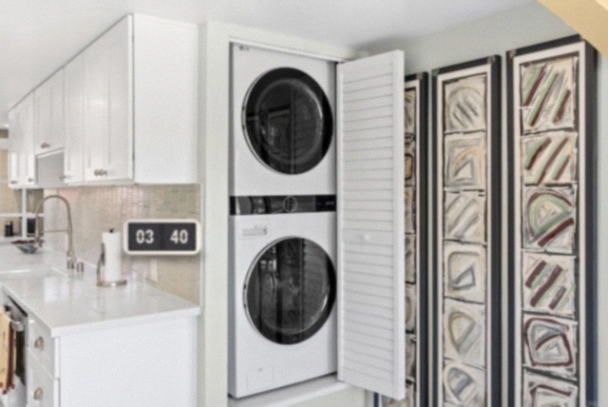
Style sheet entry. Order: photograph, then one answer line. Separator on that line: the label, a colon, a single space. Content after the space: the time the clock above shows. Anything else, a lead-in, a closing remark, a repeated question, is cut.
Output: 3:40
